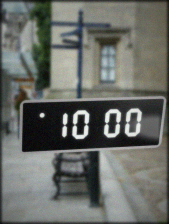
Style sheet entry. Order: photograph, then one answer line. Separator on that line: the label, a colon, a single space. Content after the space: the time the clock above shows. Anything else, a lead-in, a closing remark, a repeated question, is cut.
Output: 10:00
